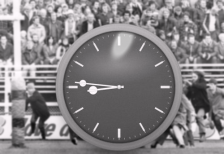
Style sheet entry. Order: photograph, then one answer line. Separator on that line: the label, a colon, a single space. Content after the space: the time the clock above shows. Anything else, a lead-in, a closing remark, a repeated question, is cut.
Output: 8:46
